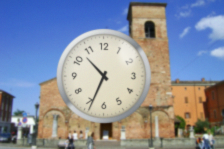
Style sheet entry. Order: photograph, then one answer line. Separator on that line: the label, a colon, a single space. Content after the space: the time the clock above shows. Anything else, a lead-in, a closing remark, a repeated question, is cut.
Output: 10:34
